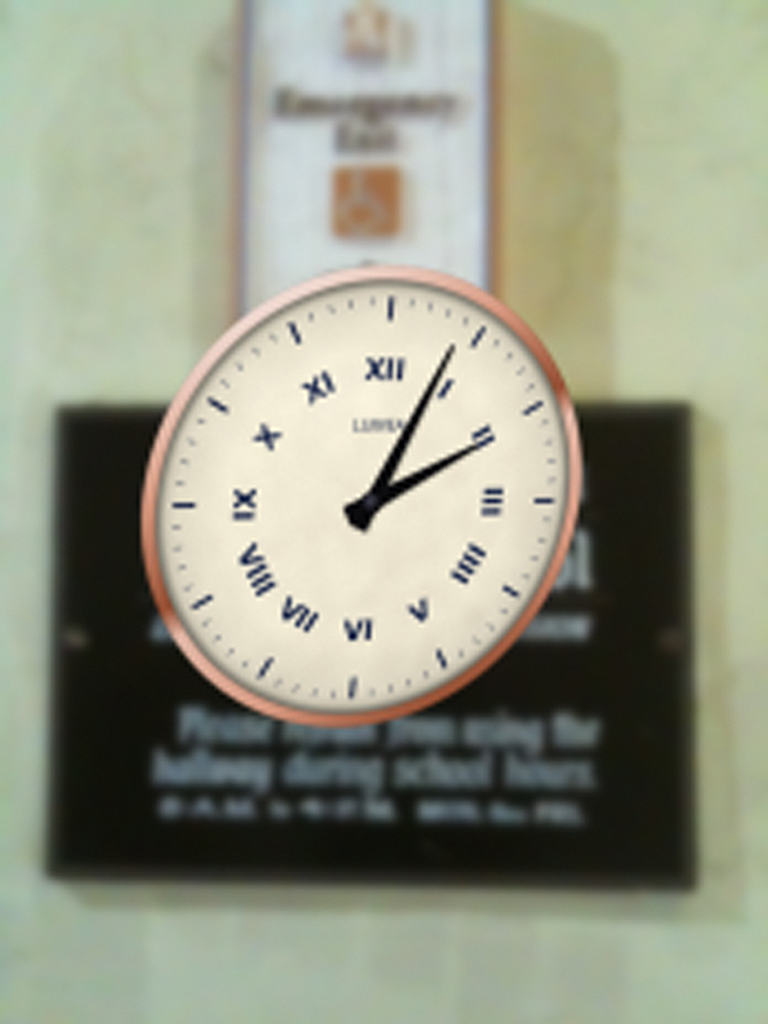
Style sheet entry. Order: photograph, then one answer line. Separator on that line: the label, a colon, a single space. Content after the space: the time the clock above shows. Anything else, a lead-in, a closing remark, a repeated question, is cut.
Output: 2:04
